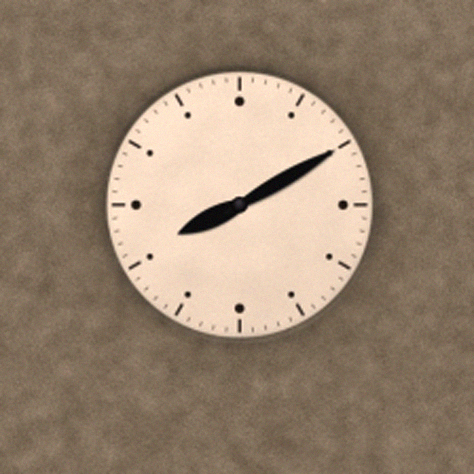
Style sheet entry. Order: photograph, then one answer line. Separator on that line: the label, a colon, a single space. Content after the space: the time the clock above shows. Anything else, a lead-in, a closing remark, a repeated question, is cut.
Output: 8:10
